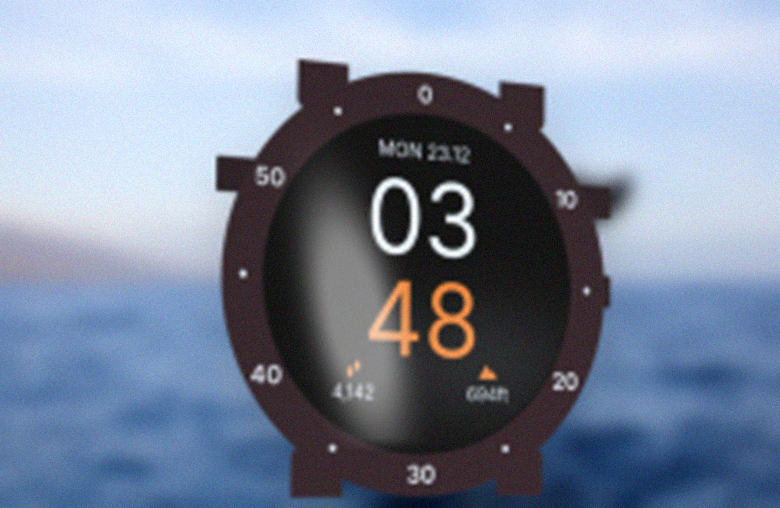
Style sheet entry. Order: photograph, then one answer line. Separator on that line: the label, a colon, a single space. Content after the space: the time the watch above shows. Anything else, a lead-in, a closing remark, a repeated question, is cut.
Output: 3:48
